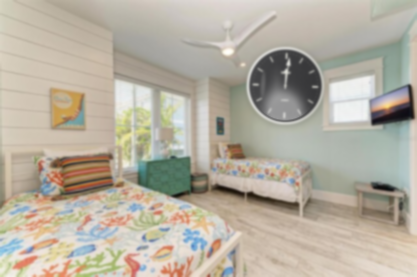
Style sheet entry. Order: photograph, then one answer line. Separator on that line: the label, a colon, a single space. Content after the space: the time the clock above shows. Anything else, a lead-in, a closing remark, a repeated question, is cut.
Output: 12:01
